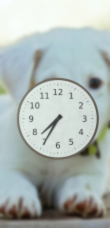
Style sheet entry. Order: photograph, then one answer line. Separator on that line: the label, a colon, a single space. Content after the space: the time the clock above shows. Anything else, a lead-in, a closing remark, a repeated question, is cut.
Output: 7:35
